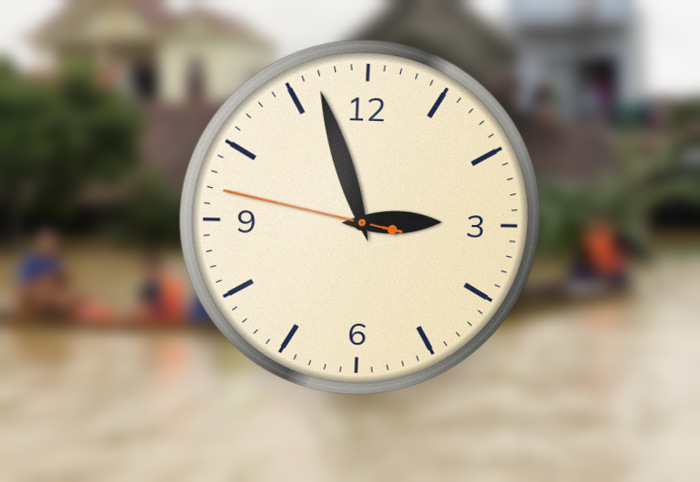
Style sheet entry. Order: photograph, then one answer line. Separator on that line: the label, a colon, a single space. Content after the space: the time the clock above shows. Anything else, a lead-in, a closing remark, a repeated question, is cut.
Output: 2:56:47
